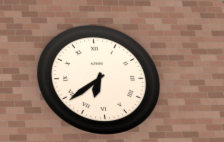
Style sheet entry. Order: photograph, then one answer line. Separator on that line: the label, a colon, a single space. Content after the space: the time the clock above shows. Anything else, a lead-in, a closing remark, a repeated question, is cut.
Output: 6:39
